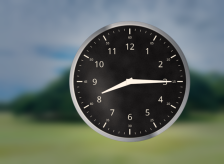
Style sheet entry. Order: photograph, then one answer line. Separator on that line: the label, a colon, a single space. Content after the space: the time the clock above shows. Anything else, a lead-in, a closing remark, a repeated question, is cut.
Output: 8:15
